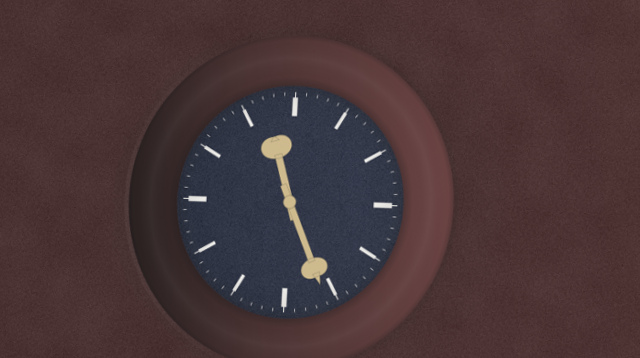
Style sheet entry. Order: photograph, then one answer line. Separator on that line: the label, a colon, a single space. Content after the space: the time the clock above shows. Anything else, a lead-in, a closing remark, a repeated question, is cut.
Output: 11:26
